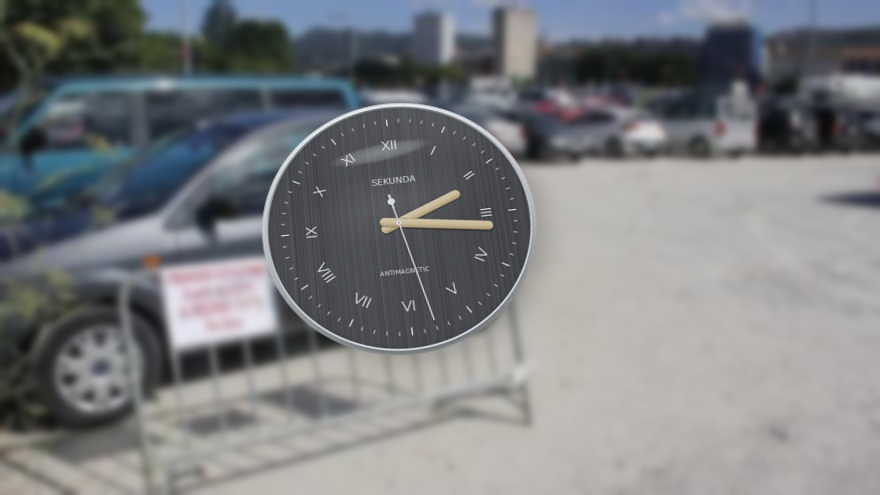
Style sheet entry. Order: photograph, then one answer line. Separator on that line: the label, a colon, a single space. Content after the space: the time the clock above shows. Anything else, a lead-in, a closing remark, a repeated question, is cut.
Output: 2:16:28
